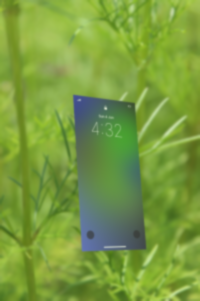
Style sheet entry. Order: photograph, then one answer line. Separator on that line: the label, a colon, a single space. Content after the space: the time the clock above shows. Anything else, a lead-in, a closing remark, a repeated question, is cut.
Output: 4:32
